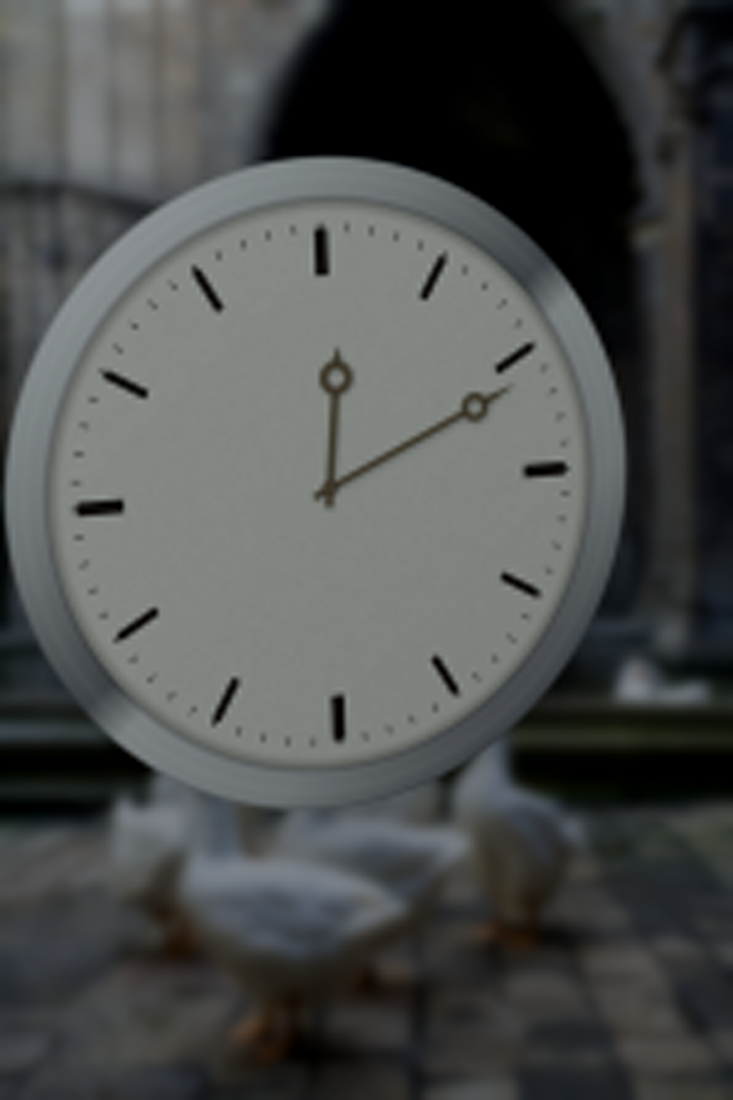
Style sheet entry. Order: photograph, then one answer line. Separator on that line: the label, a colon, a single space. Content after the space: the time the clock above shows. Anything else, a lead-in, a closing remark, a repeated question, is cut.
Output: 12:11
